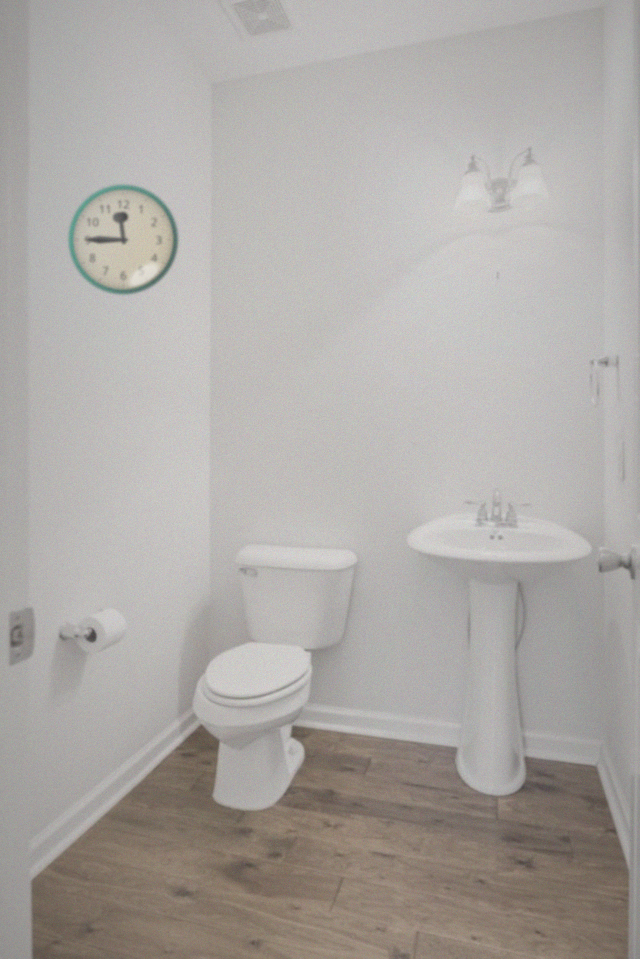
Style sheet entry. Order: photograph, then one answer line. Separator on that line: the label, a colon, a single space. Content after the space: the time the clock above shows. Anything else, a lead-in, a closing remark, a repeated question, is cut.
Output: 11:45
